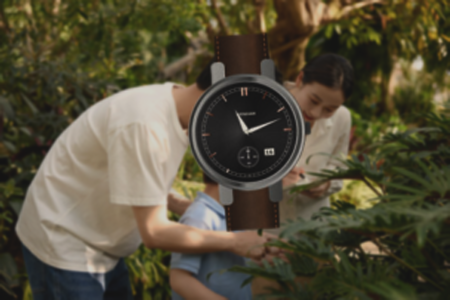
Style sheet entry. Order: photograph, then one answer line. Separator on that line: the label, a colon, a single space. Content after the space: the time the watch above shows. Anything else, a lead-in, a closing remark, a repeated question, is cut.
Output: 11:12
